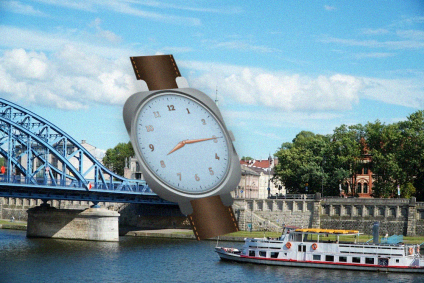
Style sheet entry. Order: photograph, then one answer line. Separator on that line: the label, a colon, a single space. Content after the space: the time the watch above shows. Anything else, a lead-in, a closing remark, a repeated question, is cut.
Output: 8:15
